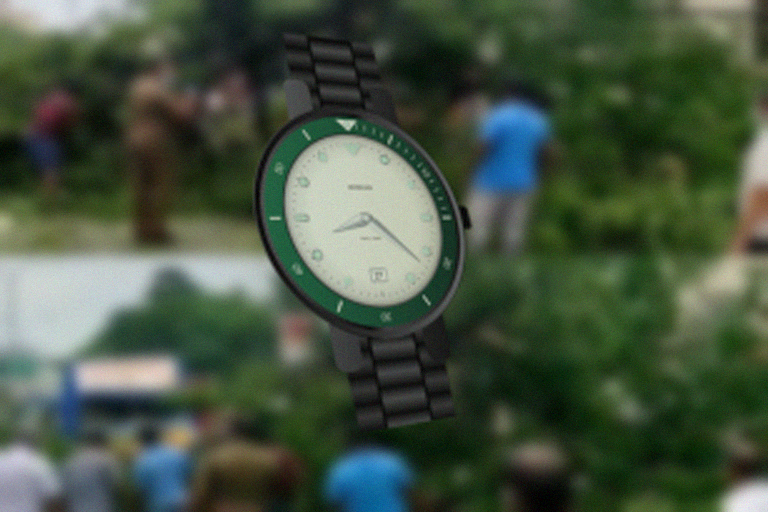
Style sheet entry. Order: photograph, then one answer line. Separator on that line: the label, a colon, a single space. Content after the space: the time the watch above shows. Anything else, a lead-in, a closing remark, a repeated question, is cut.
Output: 8:22
